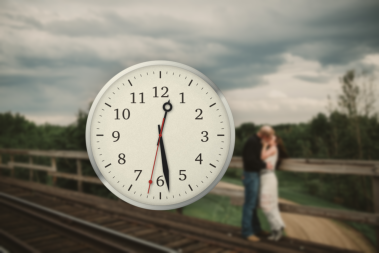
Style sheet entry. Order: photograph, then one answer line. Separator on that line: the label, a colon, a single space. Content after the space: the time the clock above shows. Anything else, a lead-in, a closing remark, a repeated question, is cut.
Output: 12:28:32
